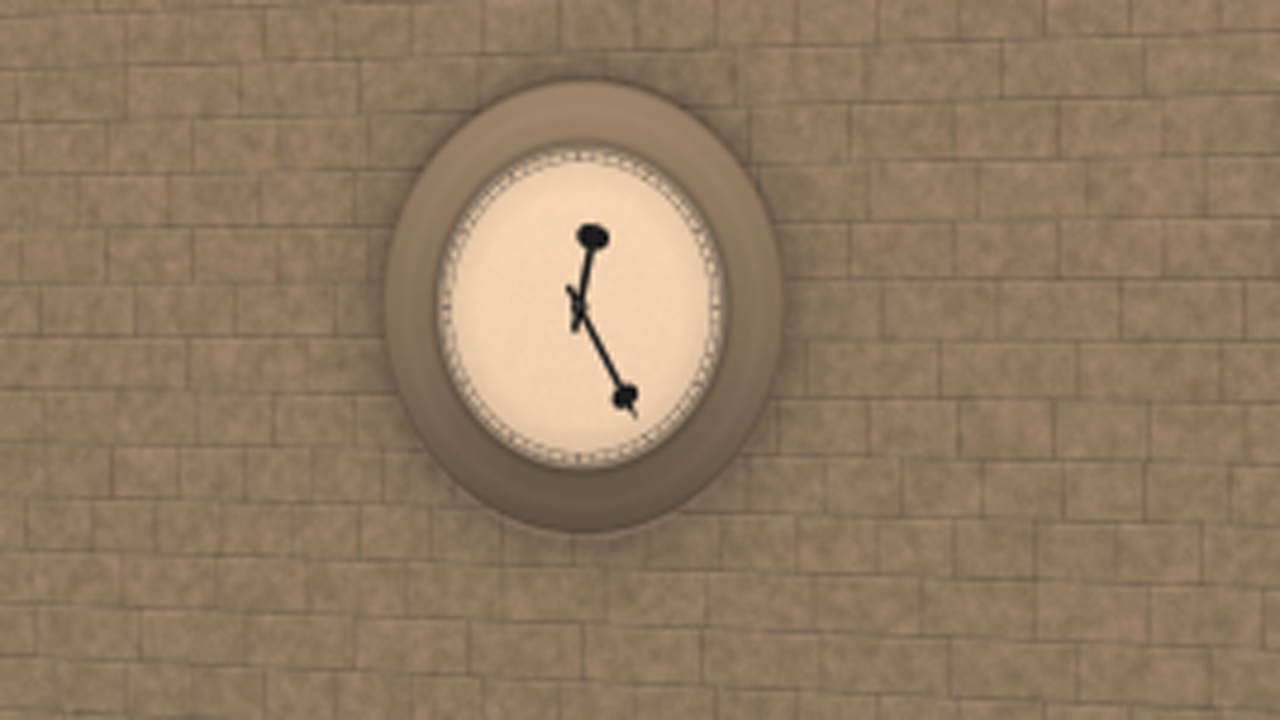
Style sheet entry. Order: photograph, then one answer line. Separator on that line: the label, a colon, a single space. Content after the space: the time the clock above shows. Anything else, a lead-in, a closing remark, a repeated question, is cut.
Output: 12:25
